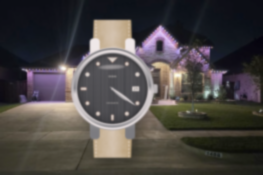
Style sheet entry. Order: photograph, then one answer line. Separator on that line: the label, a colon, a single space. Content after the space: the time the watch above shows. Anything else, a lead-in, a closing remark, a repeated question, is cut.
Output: 4:21
